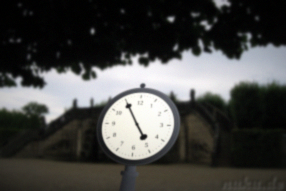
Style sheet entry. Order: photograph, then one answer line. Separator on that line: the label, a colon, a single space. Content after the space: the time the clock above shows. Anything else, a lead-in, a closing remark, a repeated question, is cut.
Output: 4:55
